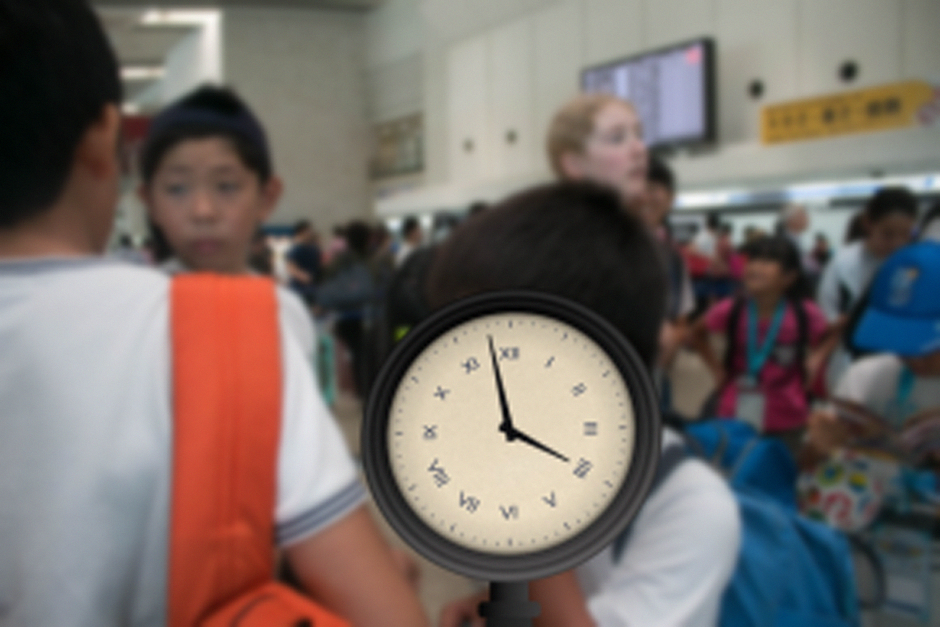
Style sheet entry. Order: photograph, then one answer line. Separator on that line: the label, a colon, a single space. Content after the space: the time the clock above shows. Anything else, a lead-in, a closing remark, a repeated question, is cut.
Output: 3:58
